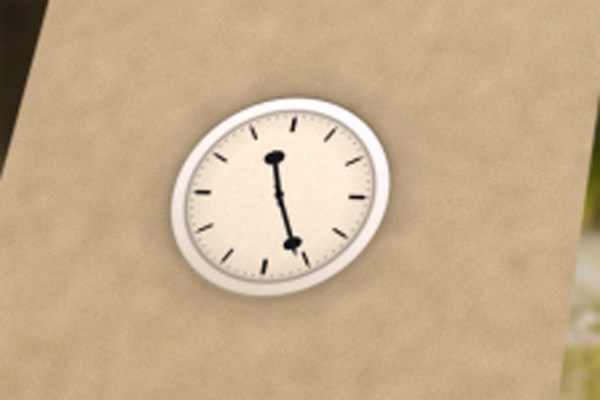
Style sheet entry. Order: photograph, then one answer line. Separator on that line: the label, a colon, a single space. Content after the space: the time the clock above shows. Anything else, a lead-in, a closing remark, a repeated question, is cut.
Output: 11:26
